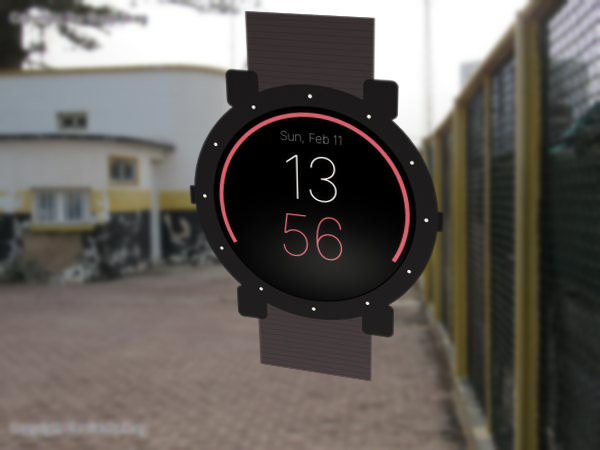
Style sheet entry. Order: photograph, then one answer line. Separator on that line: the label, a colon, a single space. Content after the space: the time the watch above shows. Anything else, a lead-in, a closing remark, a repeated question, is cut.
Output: 13:56
